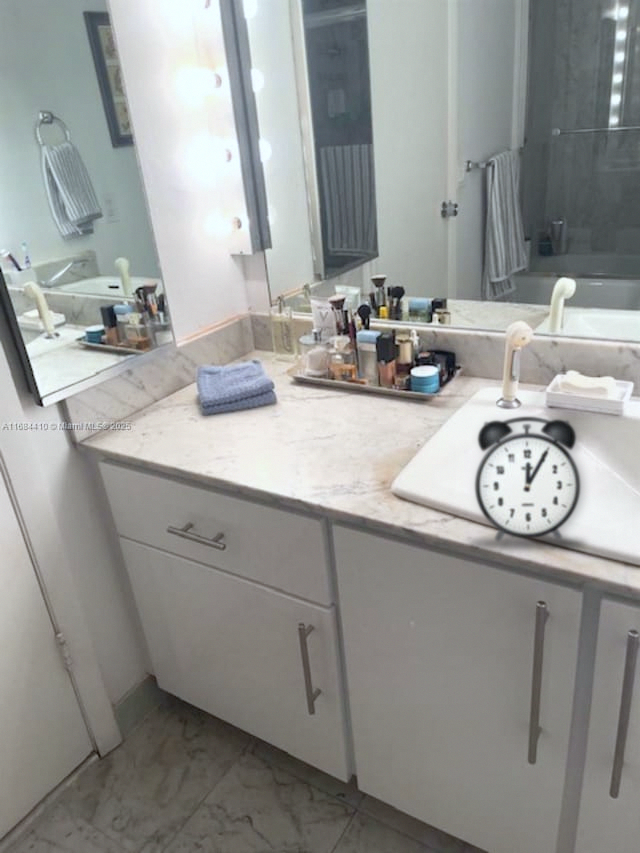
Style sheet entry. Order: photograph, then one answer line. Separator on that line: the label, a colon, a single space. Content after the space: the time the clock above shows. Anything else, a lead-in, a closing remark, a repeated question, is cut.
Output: 12:05
